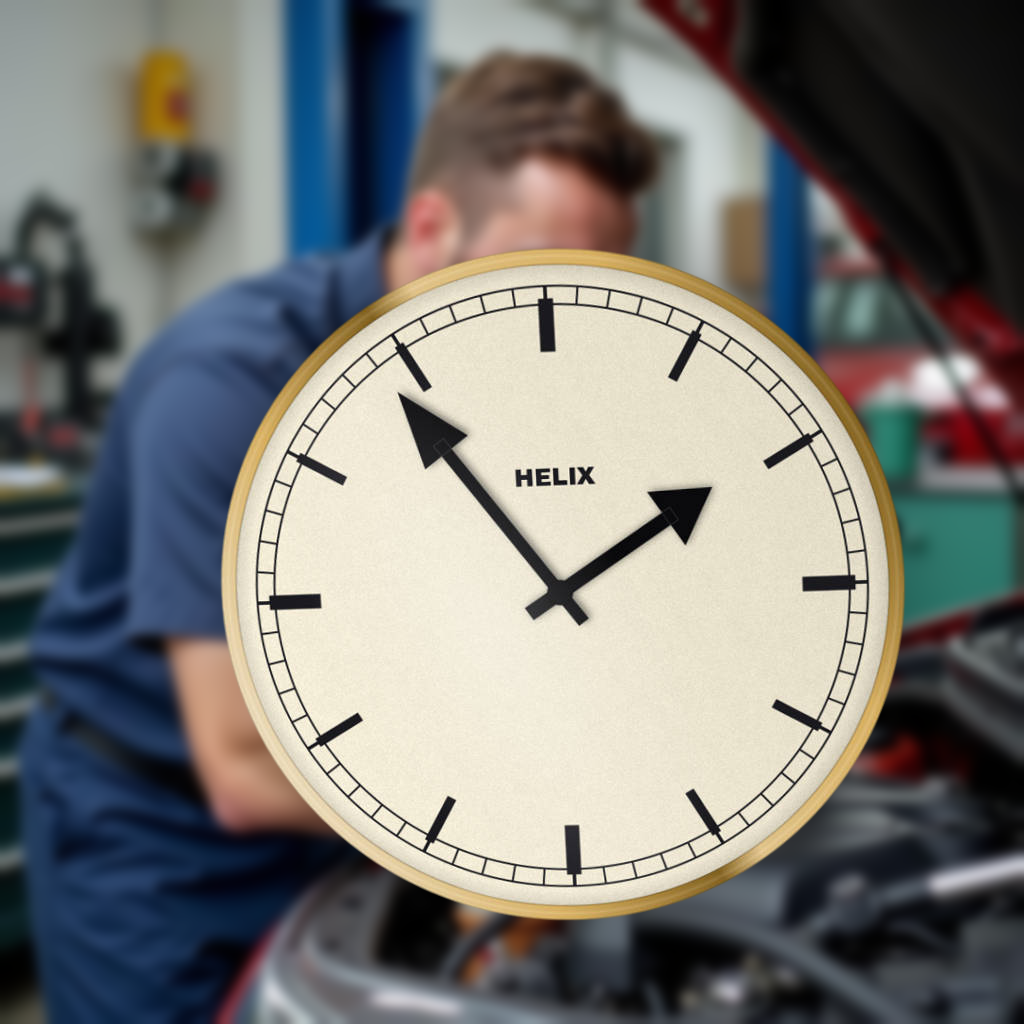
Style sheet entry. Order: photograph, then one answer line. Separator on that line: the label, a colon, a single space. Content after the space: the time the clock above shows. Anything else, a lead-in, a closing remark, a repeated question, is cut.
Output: 1:54
